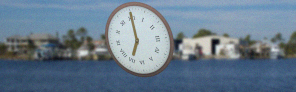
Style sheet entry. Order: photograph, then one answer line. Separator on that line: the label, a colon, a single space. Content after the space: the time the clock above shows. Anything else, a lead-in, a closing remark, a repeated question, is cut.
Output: 7:00
